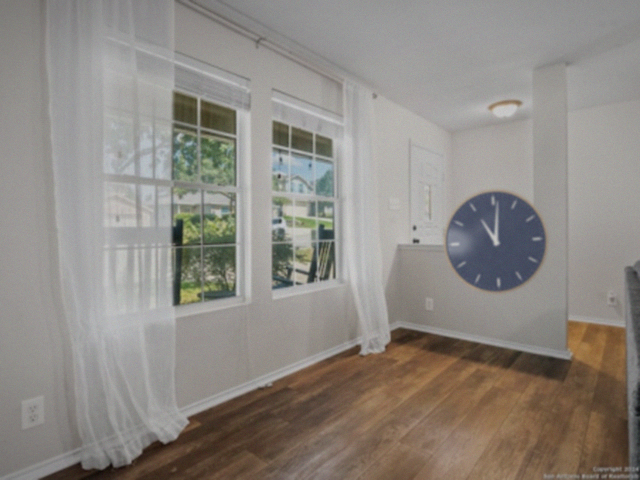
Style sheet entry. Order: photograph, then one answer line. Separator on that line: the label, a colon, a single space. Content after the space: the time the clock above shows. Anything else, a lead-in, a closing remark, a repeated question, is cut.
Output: 11:01
